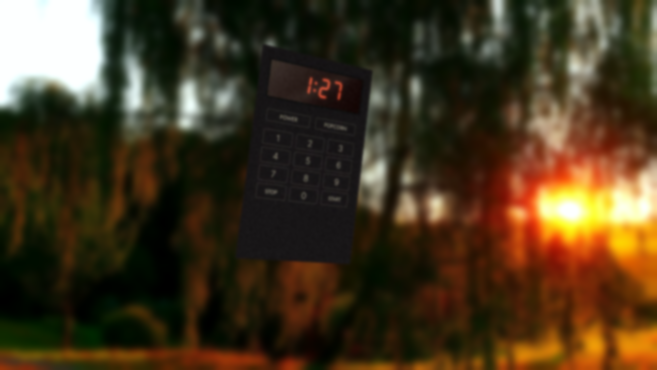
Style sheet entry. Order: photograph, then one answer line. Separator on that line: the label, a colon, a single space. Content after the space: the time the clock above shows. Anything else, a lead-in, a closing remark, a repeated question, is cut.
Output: 1:27
